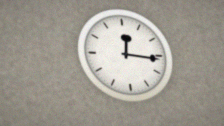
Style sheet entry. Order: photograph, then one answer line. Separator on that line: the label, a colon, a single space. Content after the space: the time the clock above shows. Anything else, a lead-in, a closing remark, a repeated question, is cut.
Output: 12:16
